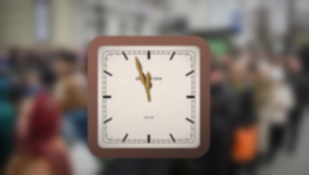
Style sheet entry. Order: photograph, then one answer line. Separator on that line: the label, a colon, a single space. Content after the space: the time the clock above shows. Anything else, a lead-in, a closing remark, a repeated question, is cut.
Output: 11:57
